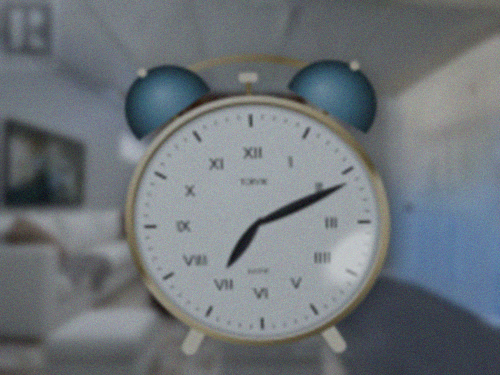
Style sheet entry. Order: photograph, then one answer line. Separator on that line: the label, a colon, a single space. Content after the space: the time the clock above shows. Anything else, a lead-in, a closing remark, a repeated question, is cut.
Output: 7:11
